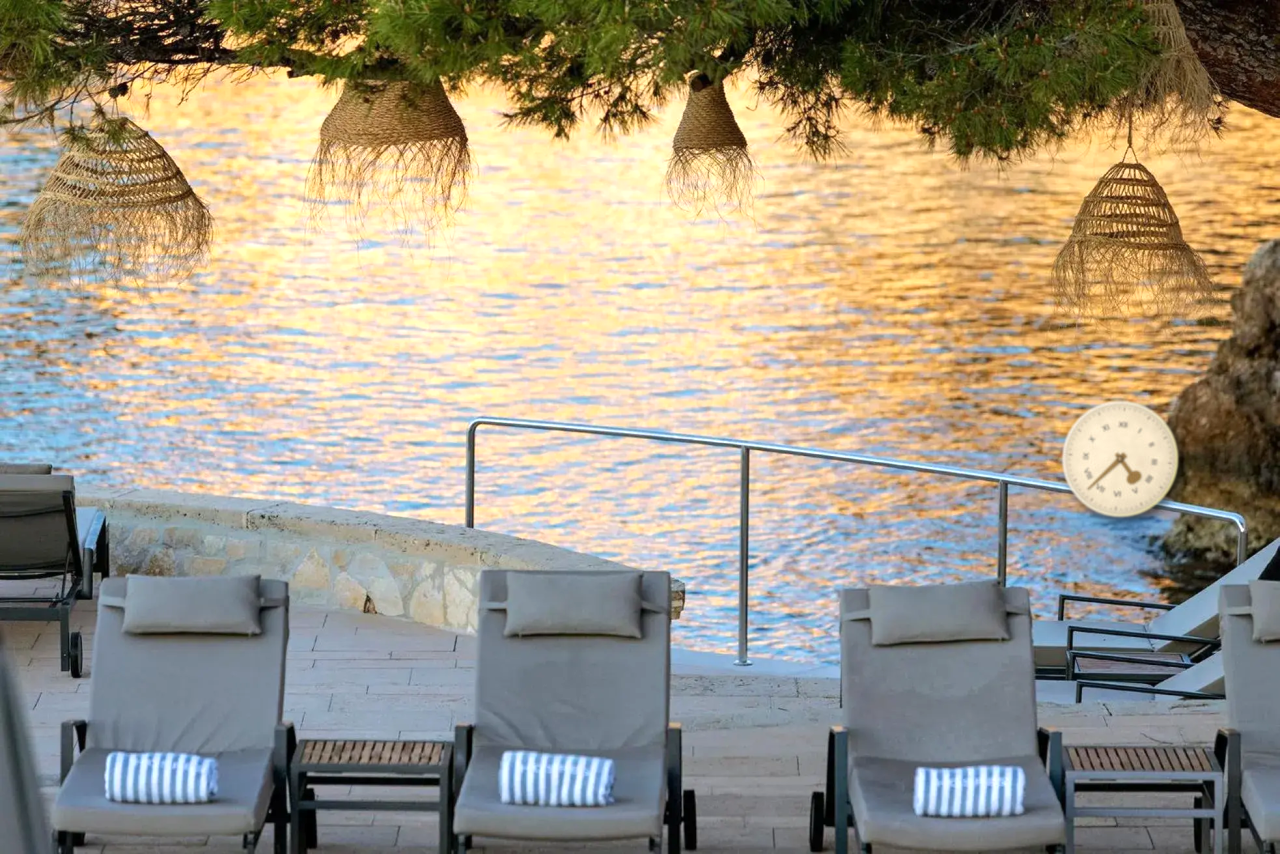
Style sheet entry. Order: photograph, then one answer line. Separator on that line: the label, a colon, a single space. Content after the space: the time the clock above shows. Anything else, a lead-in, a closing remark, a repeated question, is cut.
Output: 4:37
